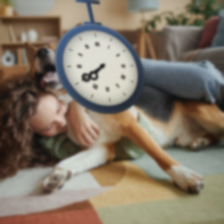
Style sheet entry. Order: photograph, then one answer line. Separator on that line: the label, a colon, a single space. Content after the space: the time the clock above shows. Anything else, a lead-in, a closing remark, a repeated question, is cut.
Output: 7:40
